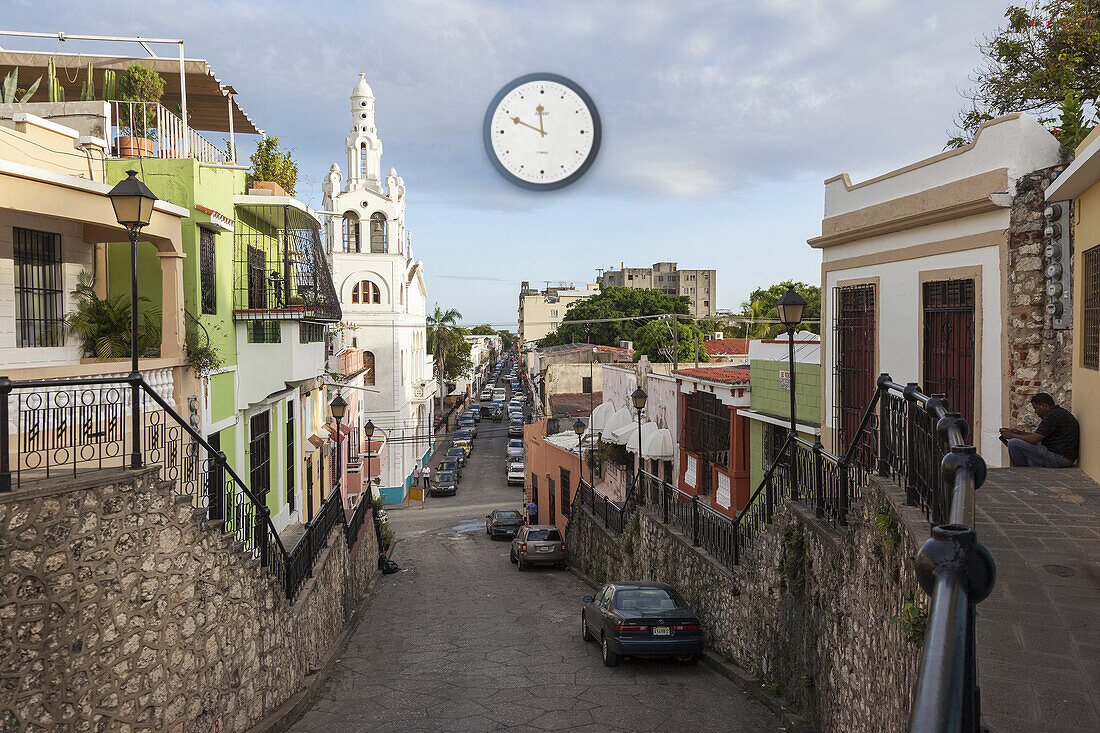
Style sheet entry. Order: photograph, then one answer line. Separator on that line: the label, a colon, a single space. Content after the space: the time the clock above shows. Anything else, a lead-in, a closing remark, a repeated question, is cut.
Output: 11:49
